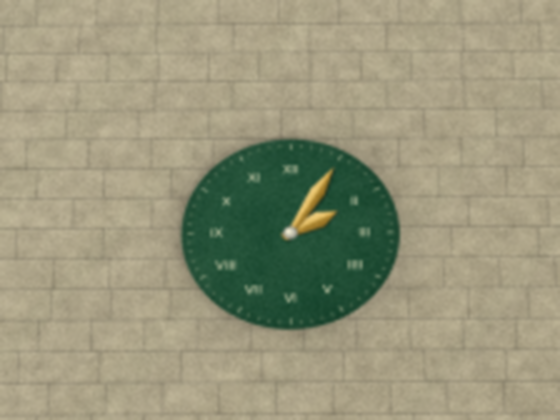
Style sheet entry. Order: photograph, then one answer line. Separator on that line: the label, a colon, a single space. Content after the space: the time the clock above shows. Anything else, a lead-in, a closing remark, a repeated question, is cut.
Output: 2:05
